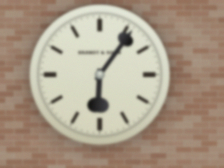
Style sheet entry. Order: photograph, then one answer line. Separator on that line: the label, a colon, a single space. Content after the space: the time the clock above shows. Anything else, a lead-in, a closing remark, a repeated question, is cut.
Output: 6:06
